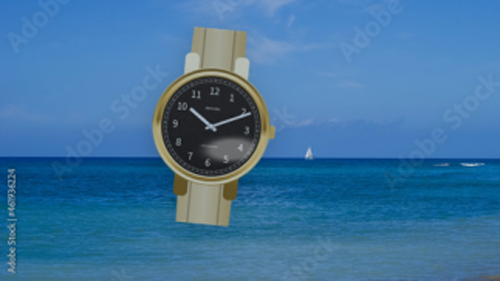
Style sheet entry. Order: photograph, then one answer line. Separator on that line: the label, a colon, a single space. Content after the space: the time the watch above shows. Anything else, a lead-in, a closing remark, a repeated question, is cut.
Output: 10:11
